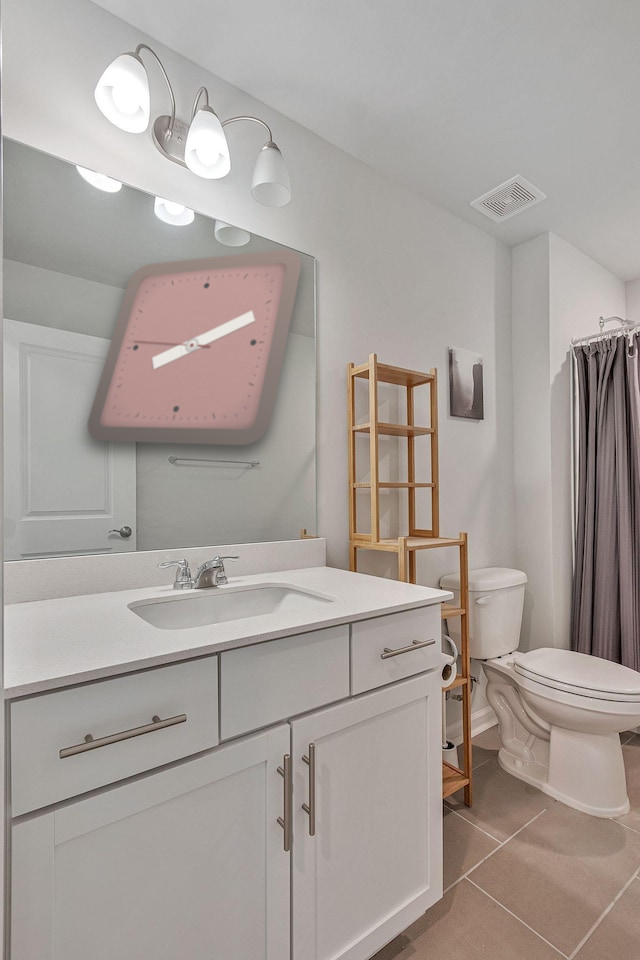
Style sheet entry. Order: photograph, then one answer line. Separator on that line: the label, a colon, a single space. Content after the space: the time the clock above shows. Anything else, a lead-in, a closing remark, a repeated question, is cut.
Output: 8:10:46
